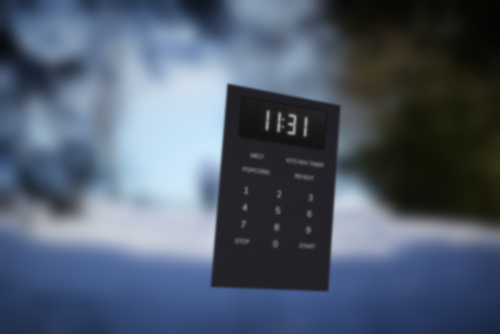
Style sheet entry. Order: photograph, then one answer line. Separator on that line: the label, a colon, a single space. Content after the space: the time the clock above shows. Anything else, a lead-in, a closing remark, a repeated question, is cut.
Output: 11:31
